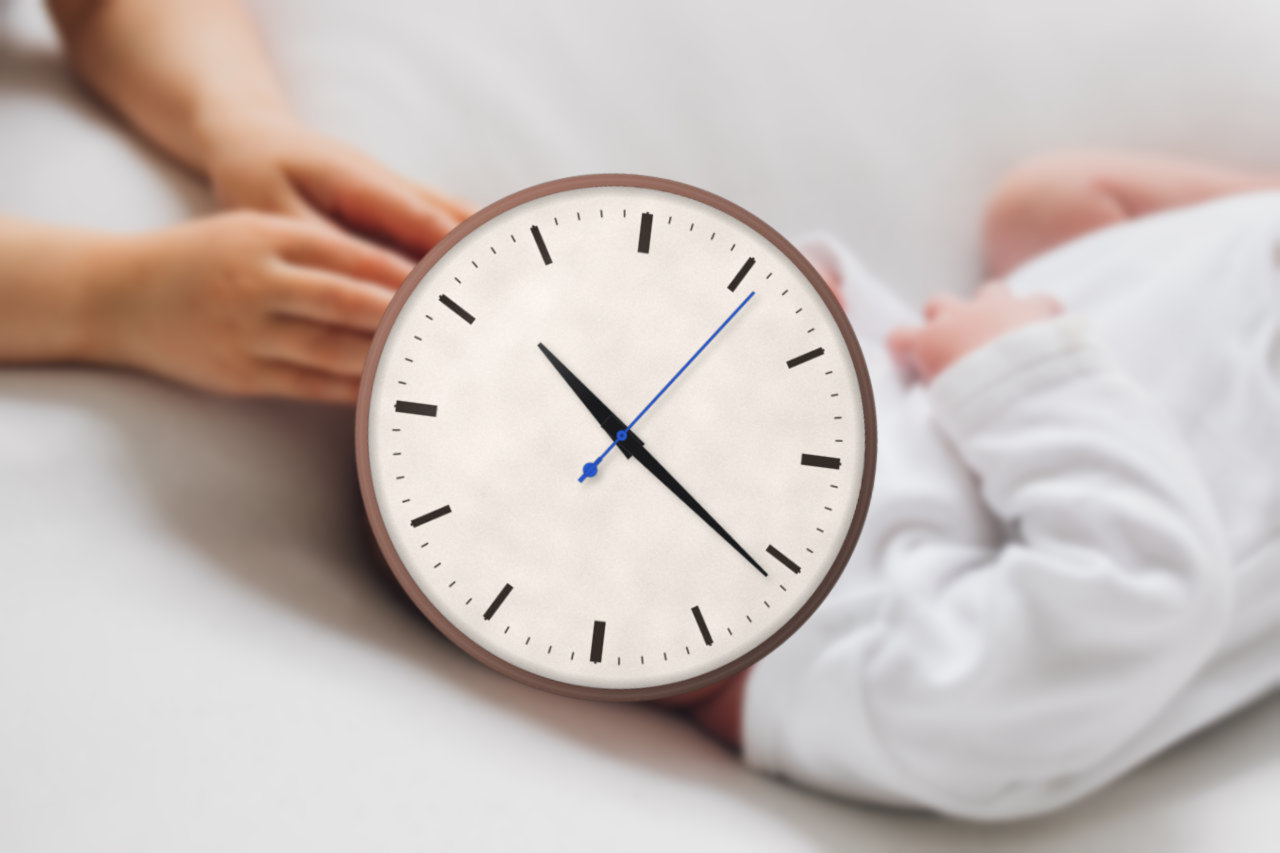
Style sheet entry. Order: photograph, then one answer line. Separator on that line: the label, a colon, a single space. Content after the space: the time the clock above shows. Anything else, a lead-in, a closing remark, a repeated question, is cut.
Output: 10:21:06
